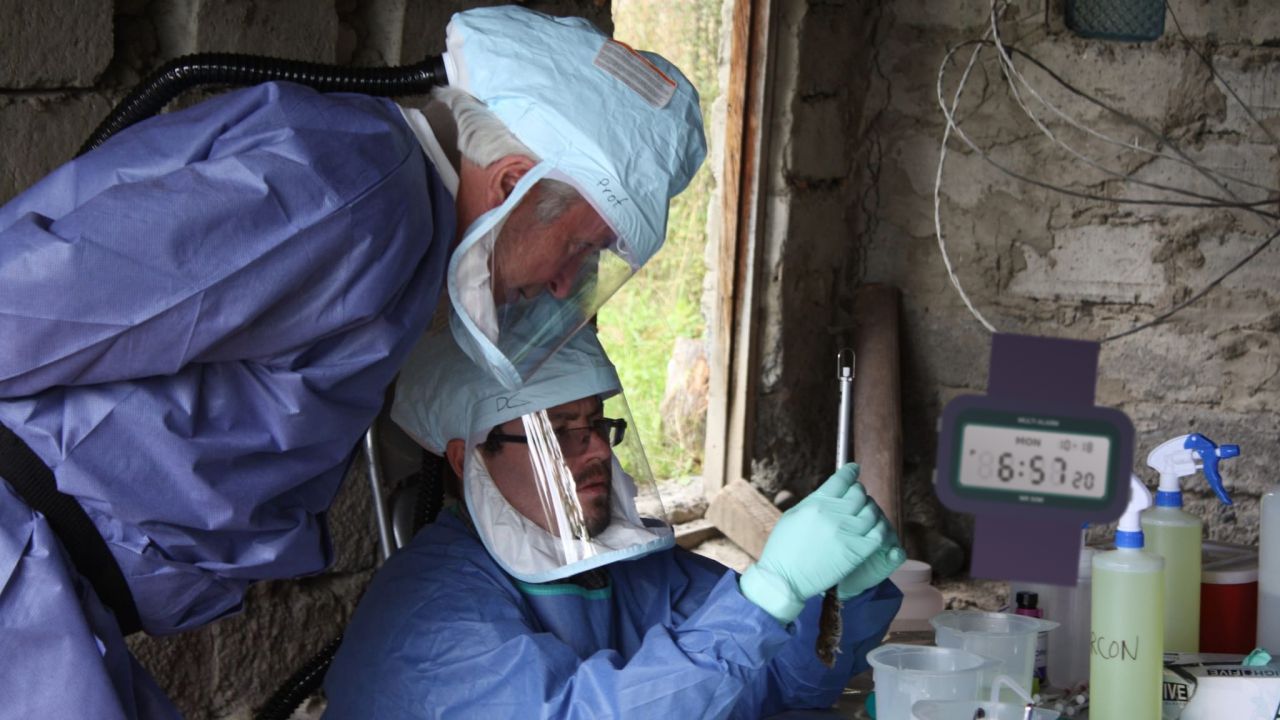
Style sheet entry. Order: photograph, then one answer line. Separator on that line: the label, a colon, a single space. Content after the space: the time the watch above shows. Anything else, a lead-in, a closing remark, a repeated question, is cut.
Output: 6:57:20
